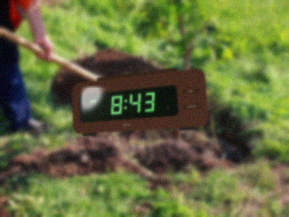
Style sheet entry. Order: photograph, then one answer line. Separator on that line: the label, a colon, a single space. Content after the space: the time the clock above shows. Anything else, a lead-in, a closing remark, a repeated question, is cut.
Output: 8:43
